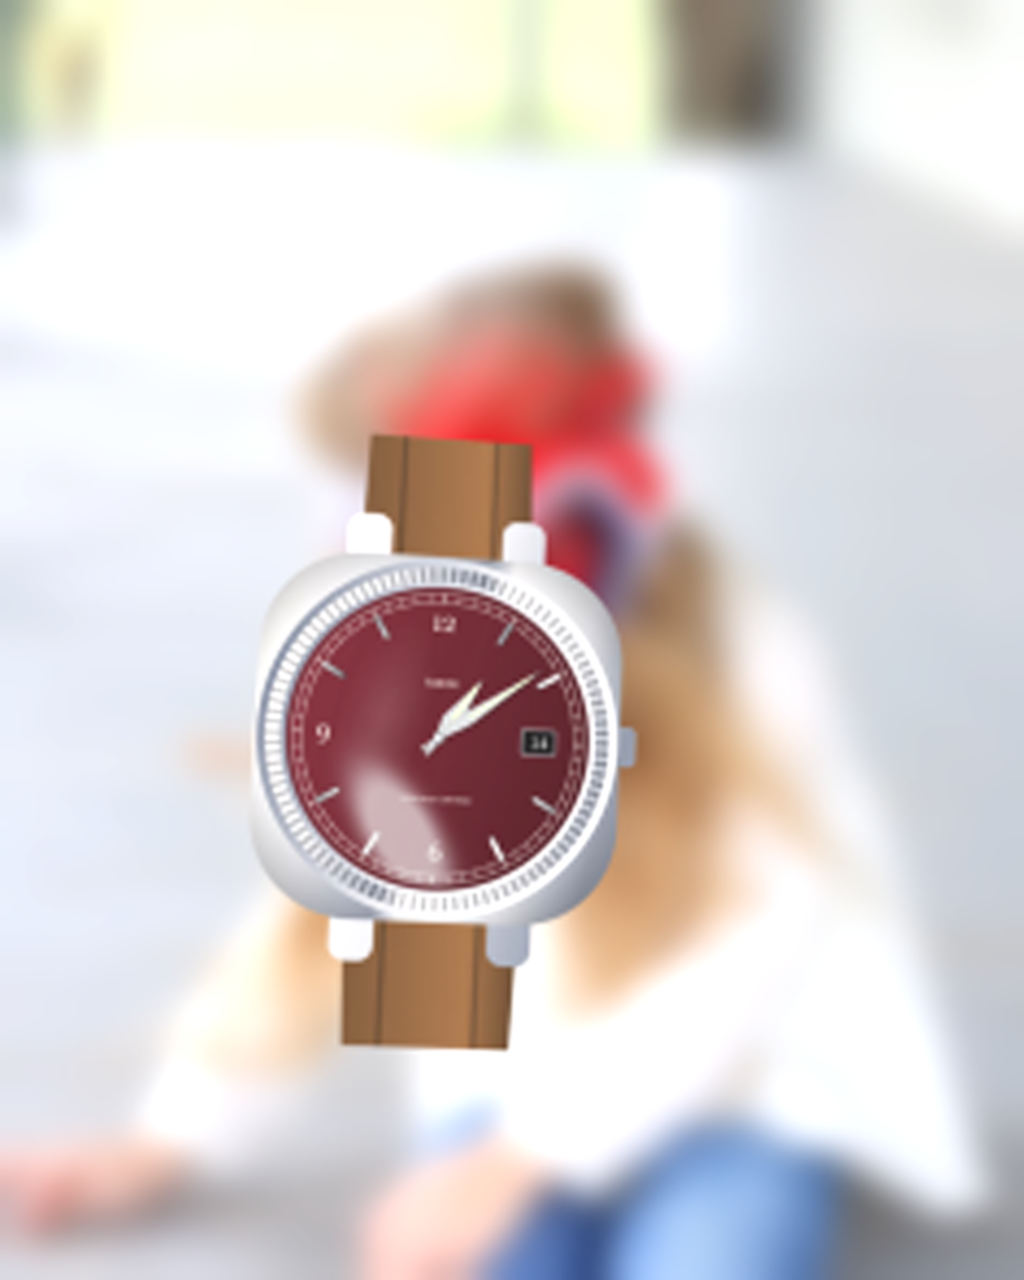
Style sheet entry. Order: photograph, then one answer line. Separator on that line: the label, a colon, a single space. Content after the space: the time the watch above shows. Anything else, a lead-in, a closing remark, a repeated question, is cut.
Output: 1:09
